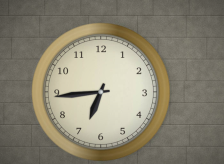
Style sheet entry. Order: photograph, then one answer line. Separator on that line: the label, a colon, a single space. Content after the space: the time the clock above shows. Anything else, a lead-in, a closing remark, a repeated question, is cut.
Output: 6:44
